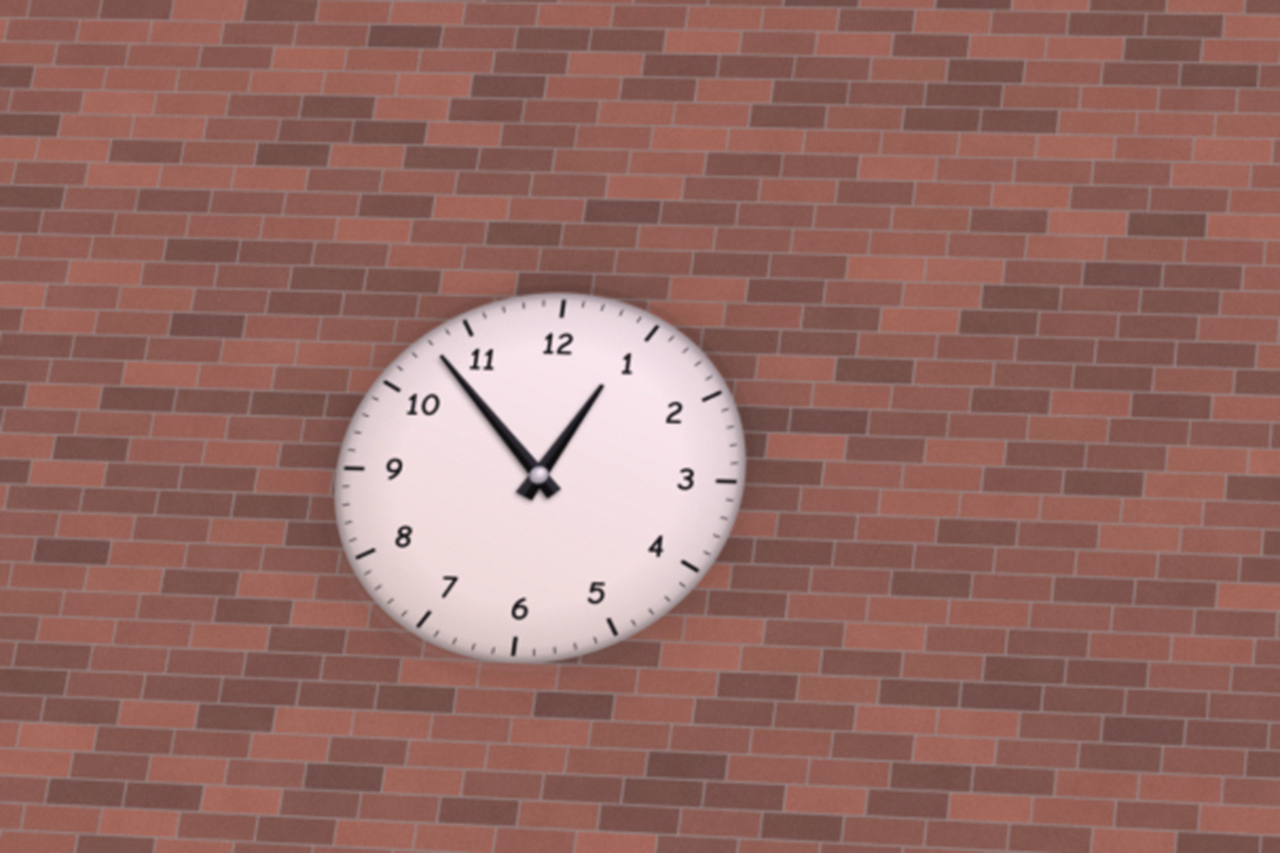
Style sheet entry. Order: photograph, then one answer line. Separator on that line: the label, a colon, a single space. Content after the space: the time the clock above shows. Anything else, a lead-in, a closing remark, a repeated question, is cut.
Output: 12:53
